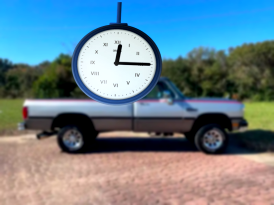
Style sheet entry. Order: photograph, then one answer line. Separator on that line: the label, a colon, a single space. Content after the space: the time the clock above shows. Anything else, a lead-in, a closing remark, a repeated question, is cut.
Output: 12:15
